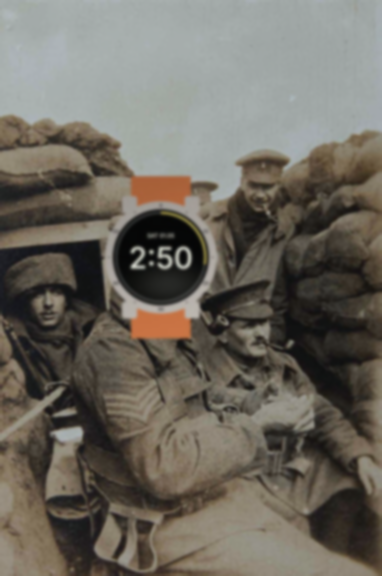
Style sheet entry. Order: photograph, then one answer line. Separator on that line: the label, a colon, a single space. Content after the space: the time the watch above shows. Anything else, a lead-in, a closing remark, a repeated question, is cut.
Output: 2:50
